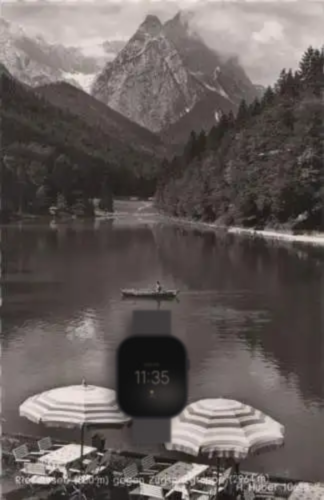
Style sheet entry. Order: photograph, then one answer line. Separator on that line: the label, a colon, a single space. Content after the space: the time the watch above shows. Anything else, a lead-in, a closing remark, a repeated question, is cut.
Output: 11:35
